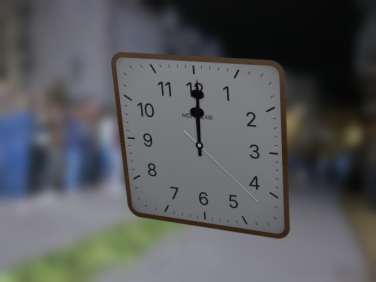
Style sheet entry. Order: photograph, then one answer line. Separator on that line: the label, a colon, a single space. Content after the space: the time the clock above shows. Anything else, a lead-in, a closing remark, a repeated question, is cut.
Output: 12:00:22
